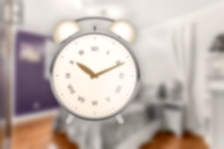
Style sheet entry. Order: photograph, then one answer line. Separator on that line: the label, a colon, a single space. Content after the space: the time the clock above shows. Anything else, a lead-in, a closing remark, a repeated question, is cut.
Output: 10:11
